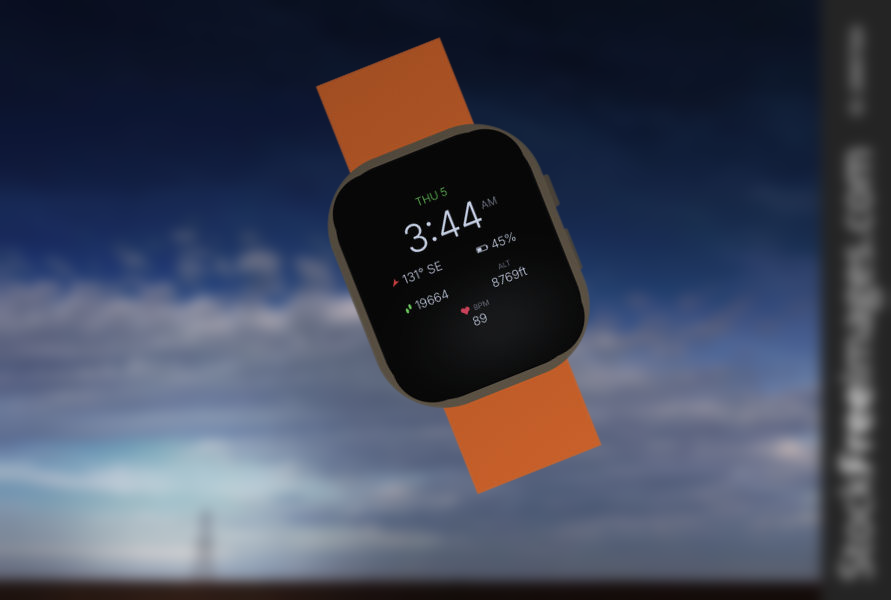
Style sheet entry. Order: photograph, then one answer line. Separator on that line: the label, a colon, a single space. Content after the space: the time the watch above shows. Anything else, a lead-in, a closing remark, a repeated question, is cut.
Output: 3:44
